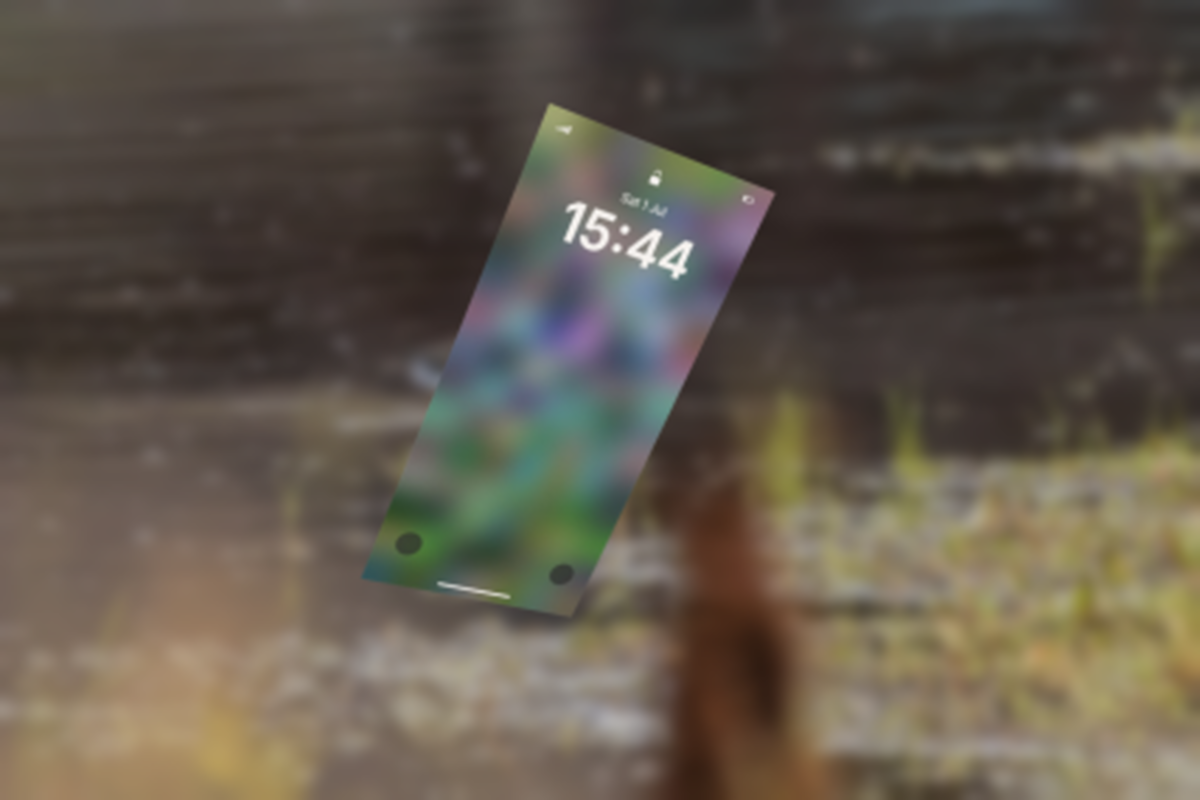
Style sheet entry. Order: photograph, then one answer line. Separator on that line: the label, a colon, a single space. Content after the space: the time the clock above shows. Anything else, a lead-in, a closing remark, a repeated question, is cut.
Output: 15:44
